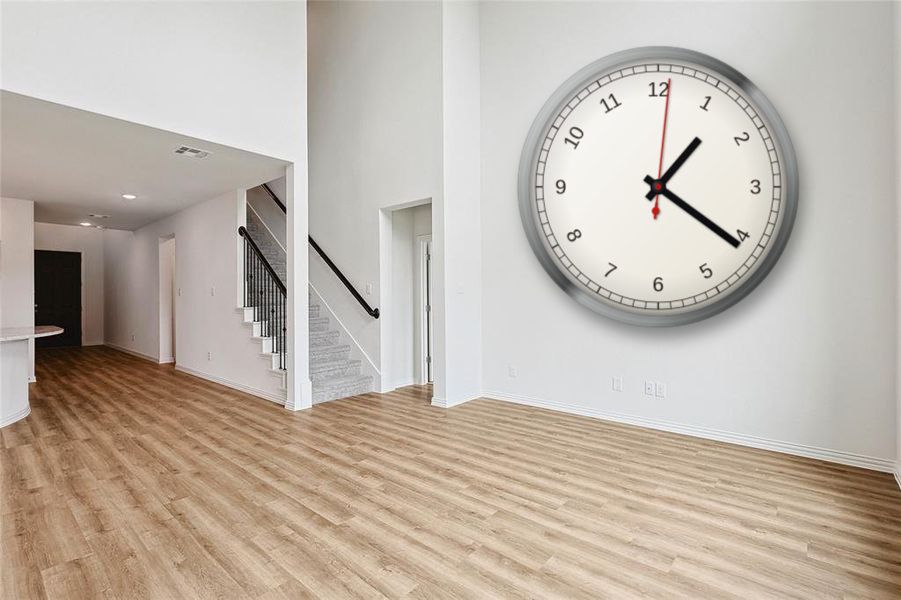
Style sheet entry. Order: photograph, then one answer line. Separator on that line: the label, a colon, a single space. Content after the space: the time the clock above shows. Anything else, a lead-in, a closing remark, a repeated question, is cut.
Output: 1:21:01
